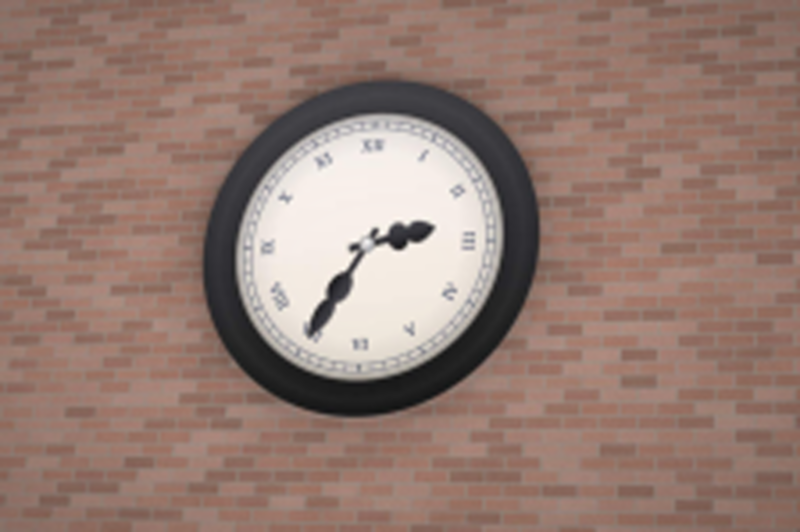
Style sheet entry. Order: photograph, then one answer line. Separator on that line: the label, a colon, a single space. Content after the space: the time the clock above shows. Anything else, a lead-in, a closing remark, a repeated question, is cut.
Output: 2:35
